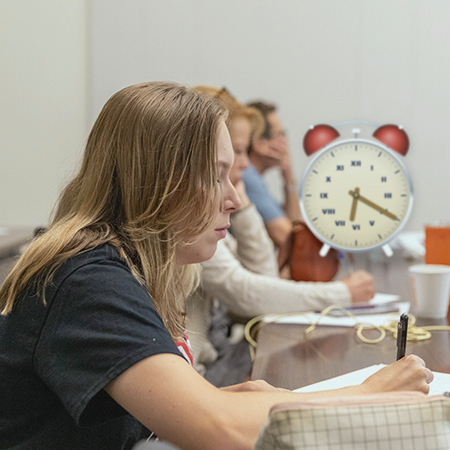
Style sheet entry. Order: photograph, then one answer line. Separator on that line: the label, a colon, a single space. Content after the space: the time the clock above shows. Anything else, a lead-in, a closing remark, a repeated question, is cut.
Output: 6:20
